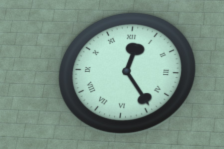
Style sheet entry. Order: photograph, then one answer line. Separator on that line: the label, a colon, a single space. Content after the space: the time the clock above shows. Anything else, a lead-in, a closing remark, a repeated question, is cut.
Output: 12:24
